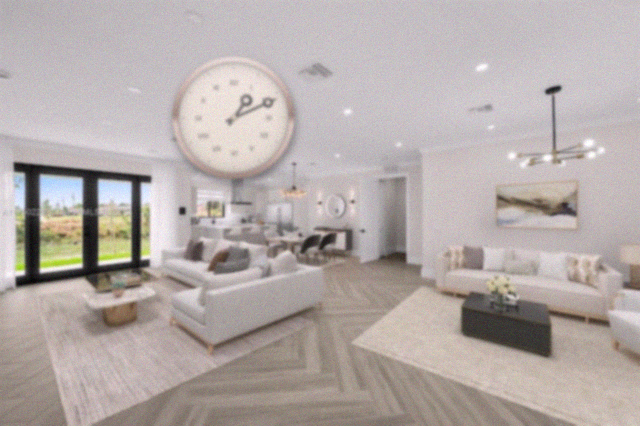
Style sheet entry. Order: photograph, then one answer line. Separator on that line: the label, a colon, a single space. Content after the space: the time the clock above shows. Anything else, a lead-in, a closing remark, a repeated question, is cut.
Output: 1:11
